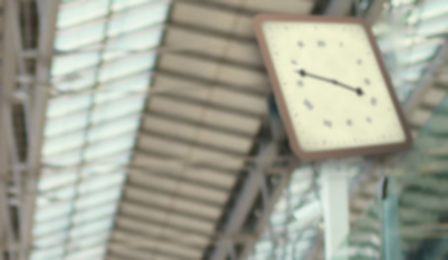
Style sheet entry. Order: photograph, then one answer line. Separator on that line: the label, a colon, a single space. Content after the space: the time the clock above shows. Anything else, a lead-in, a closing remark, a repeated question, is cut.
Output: 3:48
